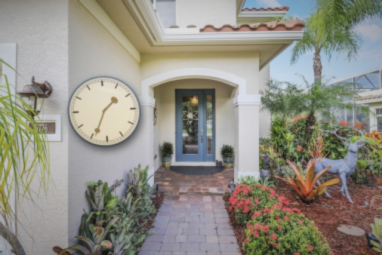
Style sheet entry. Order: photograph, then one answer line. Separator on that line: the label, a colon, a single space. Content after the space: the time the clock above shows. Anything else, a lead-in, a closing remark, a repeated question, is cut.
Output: 1:34
